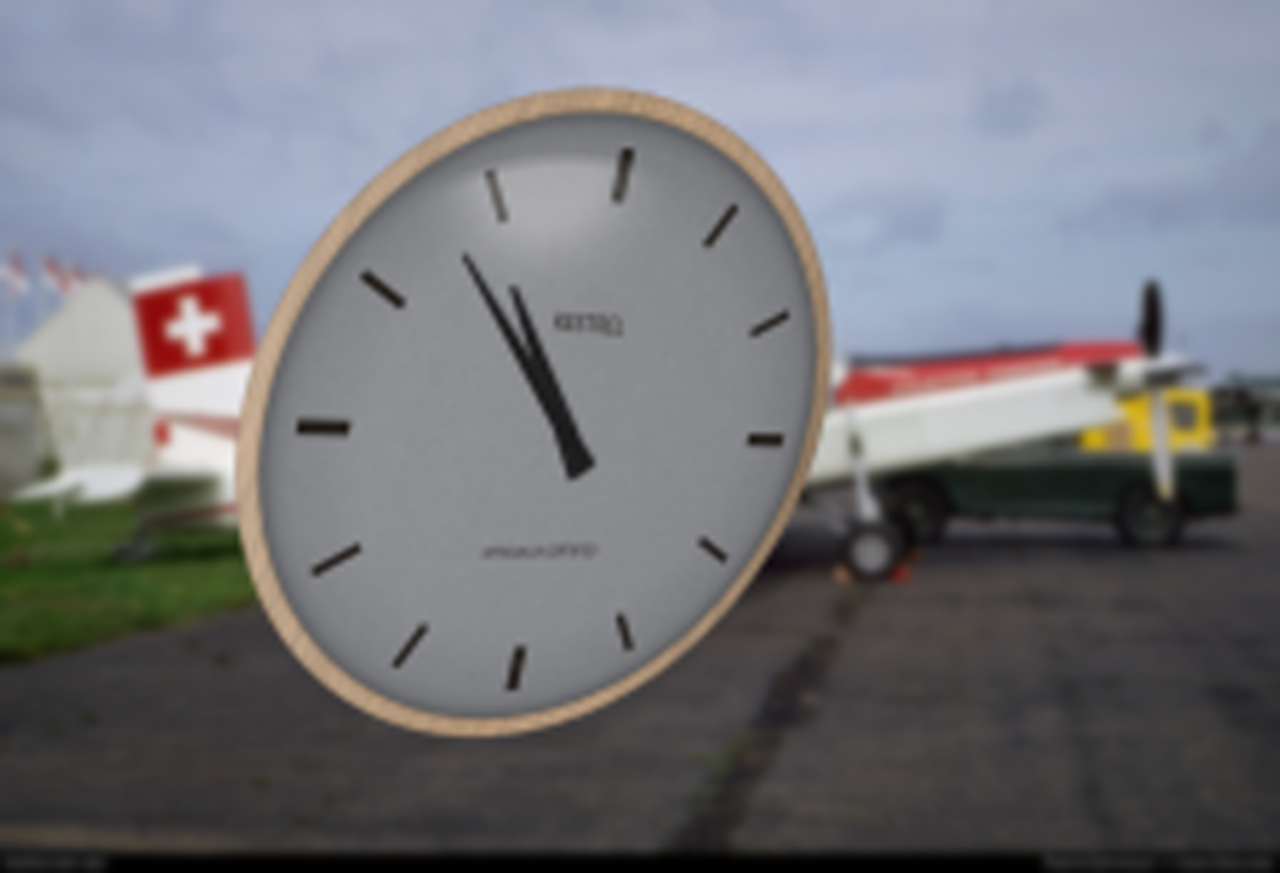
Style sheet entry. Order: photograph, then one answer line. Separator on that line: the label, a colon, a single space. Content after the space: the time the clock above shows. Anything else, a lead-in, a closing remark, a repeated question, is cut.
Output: 10:53
